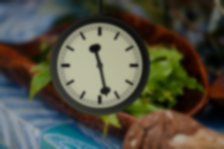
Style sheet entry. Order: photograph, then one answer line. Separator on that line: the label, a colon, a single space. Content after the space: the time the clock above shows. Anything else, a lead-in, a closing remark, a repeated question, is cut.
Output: 11:28
